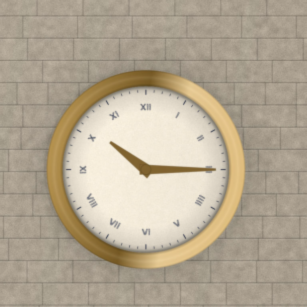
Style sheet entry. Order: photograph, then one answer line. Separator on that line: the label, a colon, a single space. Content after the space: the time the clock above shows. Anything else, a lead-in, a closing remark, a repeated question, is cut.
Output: 10:15
